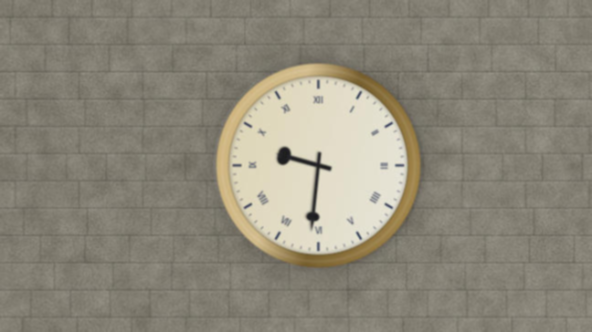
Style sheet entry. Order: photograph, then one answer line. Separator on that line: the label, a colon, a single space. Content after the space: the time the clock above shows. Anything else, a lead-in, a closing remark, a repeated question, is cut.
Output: 9:31
